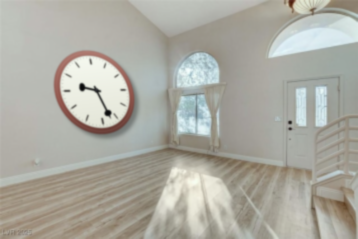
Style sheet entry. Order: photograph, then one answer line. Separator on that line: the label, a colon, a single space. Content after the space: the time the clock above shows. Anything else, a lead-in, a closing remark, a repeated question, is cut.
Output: 9:27
